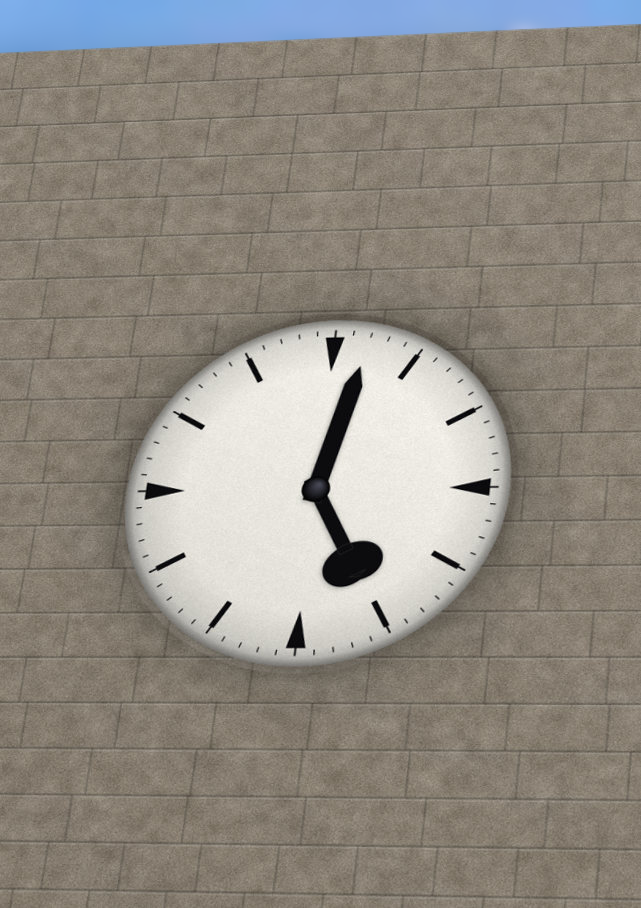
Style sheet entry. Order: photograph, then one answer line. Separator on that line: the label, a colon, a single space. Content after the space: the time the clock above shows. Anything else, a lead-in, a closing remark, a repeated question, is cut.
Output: 5:02
